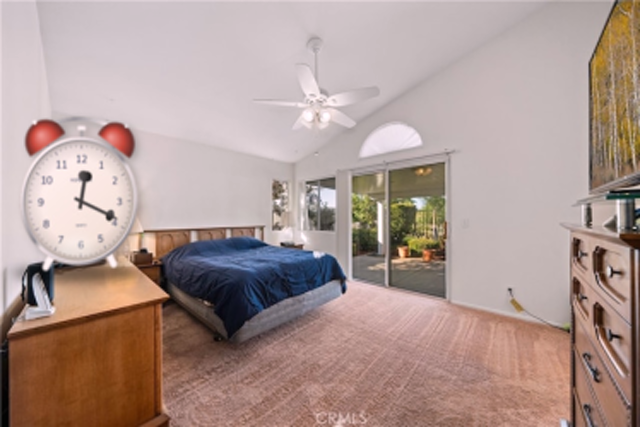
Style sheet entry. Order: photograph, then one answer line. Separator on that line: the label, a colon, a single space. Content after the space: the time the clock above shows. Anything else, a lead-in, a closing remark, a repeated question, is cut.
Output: 12:19
